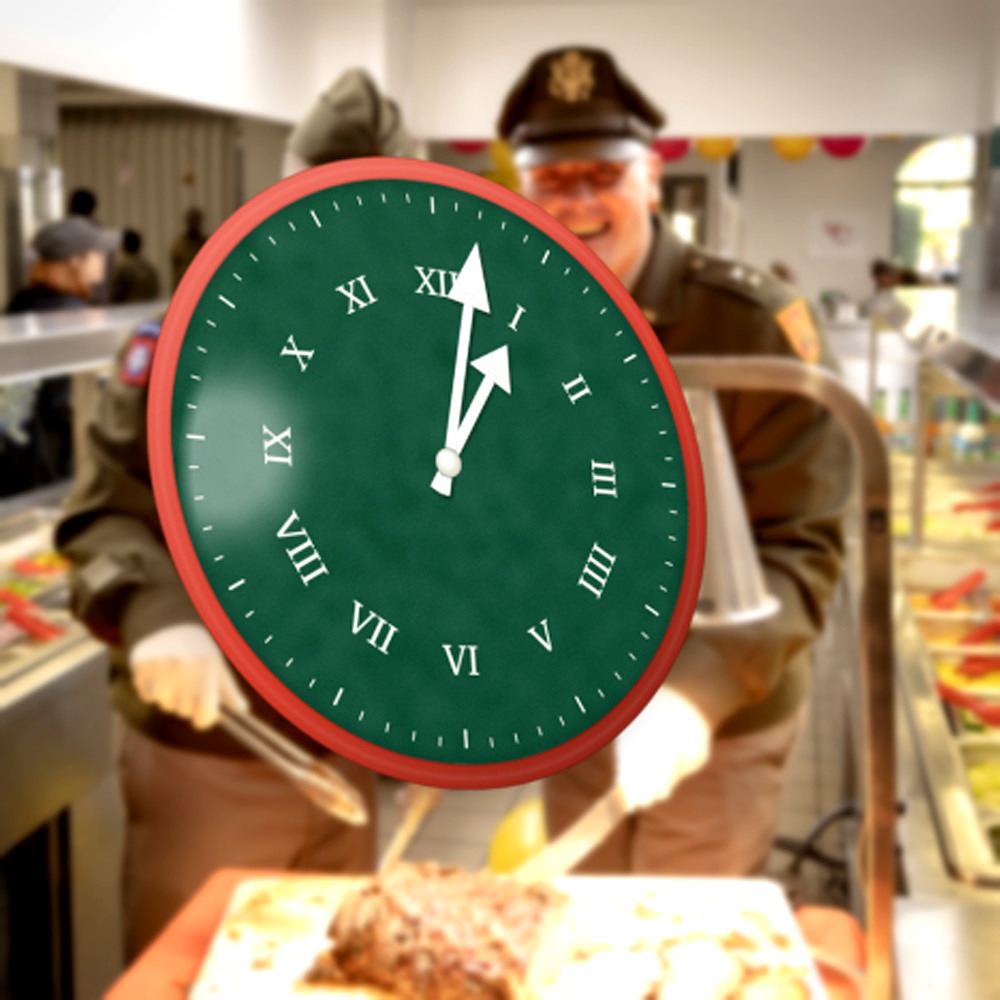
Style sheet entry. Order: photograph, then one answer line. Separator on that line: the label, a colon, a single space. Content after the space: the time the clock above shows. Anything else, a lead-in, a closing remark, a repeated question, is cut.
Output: 1:02
